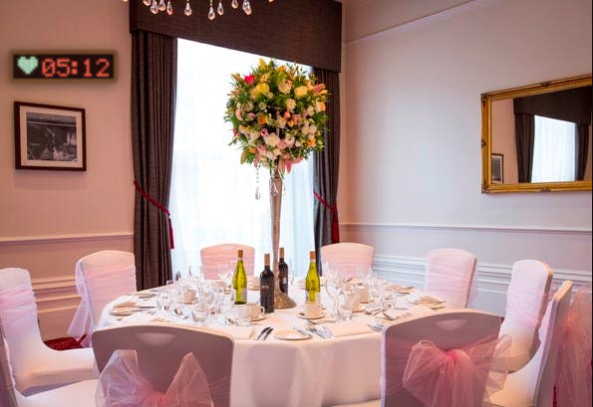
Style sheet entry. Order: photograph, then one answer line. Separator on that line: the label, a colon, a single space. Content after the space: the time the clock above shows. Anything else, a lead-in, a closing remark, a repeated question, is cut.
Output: 5:12
